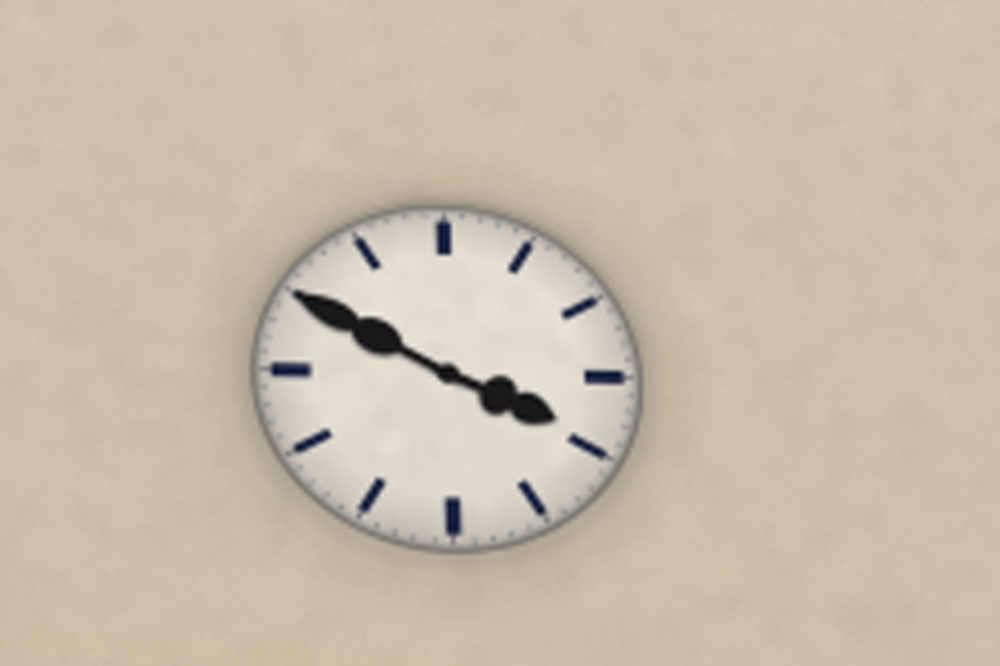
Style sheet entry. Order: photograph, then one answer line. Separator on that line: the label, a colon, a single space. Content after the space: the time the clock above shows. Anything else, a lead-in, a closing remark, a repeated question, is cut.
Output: 3:50
